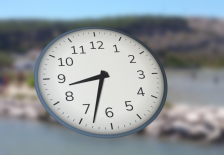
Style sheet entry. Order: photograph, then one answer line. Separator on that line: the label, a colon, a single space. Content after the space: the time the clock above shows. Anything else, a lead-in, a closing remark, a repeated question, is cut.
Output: 8:33
